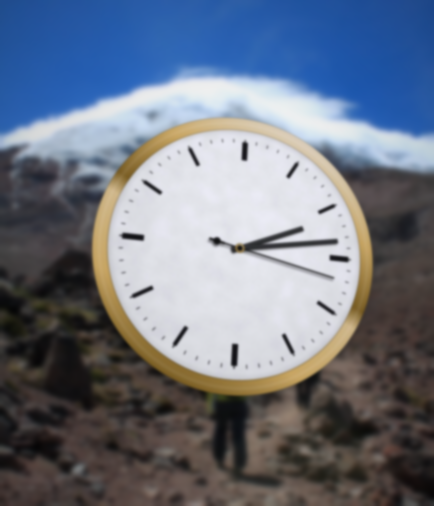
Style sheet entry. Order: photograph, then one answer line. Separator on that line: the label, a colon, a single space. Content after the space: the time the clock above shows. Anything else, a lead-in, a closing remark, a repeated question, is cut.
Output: 2:13:17
